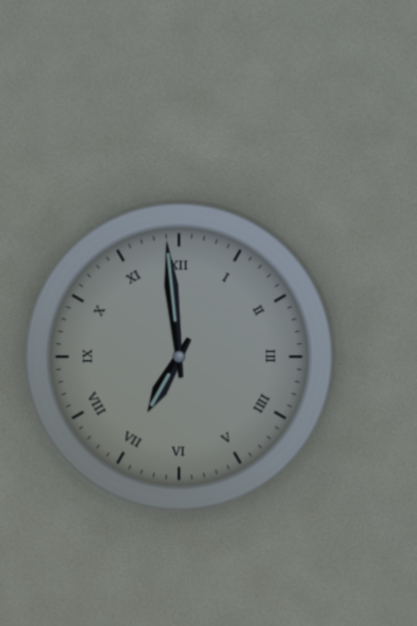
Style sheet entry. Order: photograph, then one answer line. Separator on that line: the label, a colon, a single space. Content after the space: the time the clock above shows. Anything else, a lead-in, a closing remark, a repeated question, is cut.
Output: 6:59
